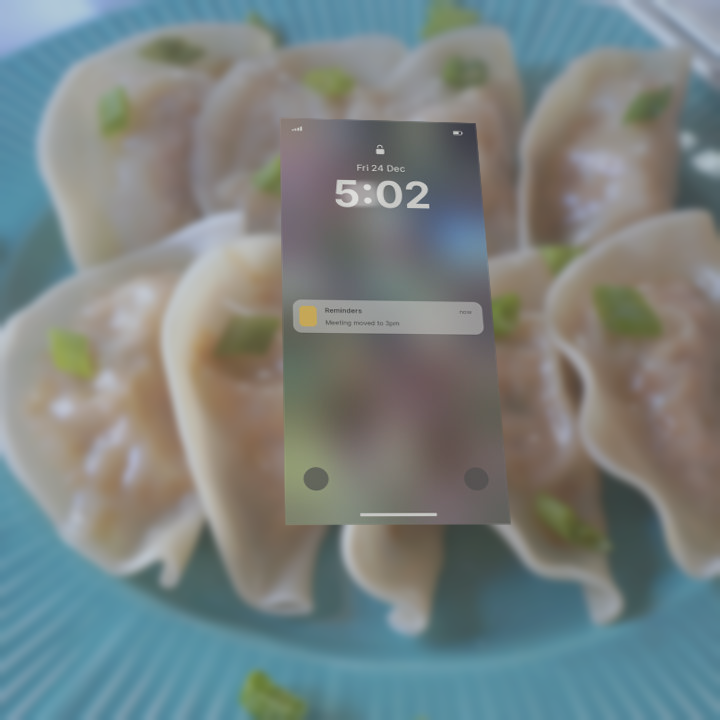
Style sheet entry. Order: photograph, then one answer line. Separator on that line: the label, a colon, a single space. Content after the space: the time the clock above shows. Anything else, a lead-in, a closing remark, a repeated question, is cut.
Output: 5:02
